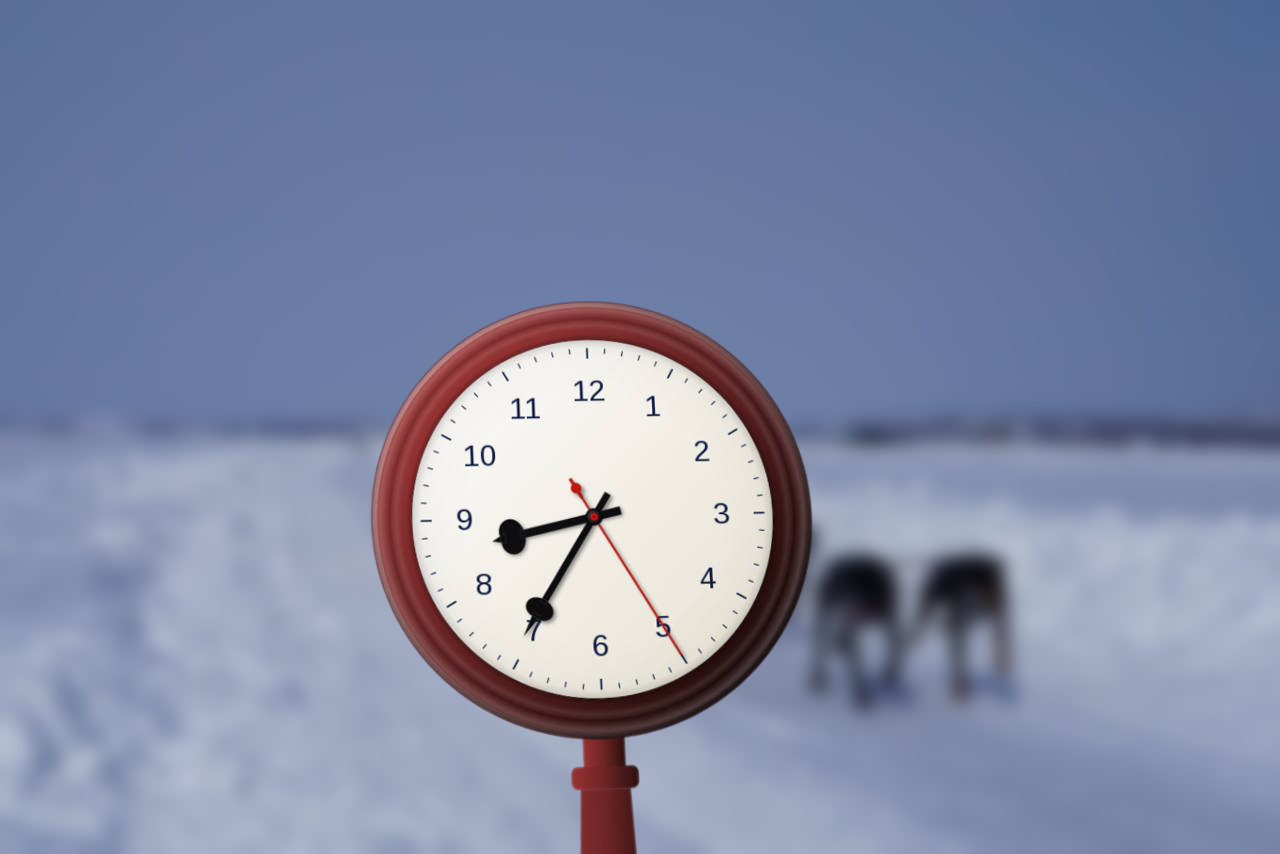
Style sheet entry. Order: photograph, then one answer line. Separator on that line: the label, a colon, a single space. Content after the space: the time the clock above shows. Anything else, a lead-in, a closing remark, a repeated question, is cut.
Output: 8:35:25
